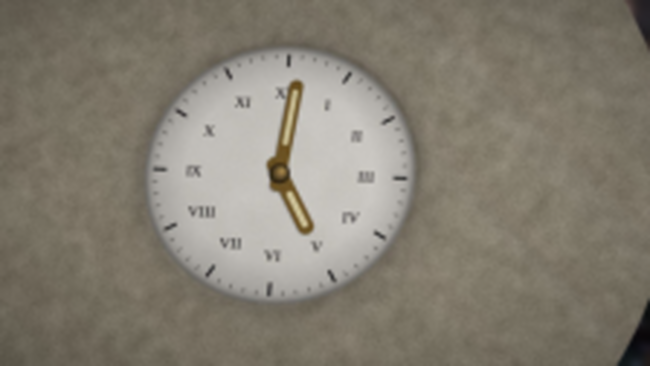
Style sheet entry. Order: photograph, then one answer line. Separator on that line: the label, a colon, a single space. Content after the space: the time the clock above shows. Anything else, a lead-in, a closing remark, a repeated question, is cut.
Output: 5:01
